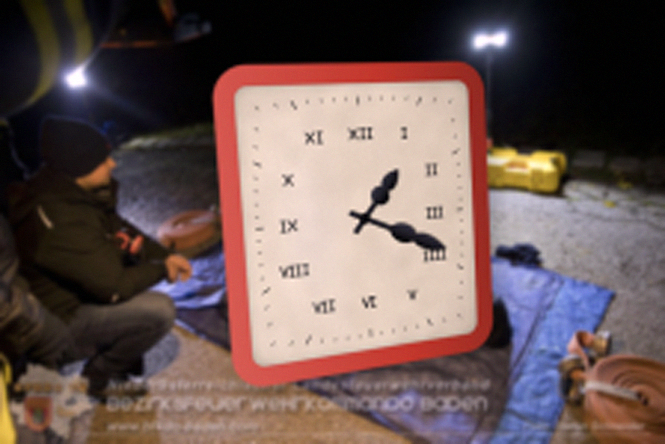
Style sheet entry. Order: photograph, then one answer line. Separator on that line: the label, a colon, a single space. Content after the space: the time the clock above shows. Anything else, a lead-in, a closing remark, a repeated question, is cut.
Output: 1:19
